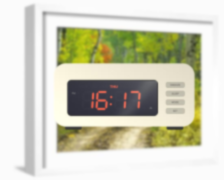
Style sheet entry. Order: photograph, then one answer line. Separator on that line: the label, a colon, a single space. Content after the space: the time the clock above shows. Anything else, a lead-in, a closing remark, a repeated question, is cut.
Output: 16:17
